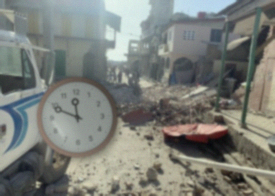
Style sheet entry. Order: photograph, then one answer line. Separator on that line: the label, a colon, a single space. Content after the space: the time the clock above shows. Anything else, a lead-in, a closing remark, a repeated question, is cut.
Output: 11:49
